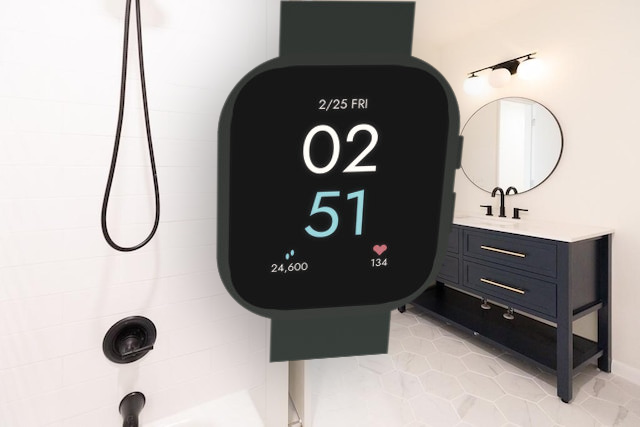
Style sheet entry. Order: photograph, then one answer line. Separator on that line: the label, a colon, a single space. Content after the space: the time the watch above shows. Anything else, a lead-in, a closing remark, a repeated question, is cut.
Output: 2:51
